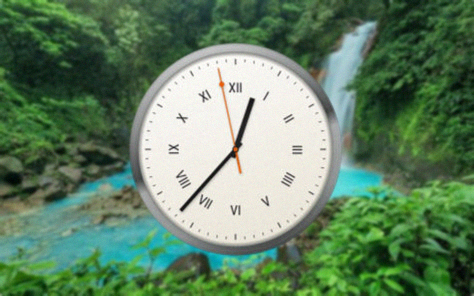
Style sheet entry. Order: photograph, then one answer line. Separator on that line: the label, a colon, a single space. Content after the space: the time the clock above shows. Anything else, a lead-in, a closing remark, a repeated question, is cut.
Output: 12:36:58
